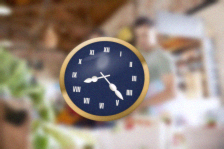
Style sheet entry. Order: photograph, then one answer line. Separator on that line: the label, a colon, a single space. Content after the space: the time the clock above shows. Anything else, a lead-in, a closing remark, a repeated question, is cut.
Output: 8:23
